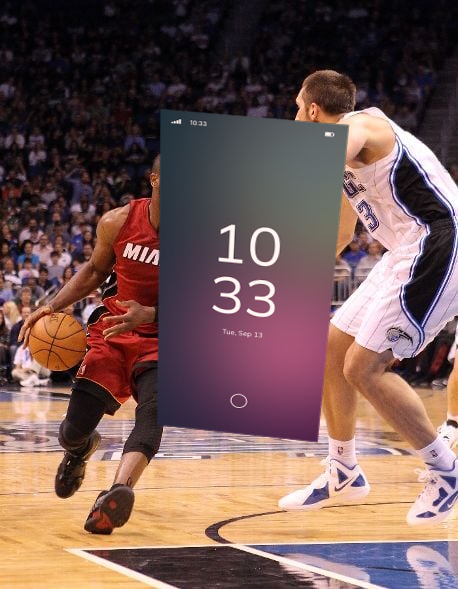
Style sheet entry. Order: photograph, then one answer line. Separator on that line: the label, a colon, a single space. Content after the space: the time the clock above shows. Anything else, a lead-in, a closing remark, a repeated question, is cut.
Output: 10:33
